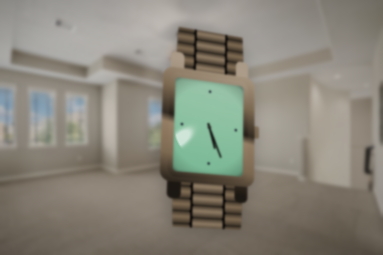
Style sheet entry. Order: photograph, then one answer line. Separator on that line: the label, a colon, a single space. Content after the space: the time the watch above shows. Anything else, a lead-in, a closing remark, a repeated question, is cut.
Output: 5:26
